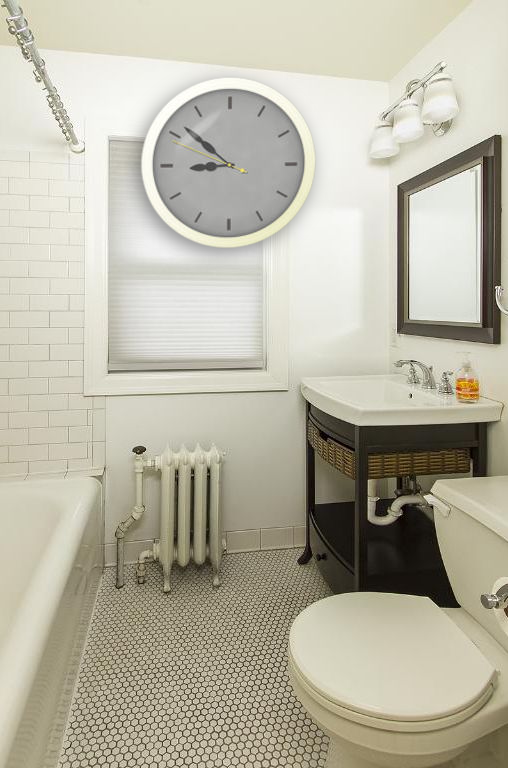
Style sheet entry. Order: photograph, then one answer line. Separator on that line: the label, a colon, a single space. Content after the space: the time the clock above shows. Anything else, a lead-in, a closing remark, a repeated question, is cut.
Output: 8:51:49
